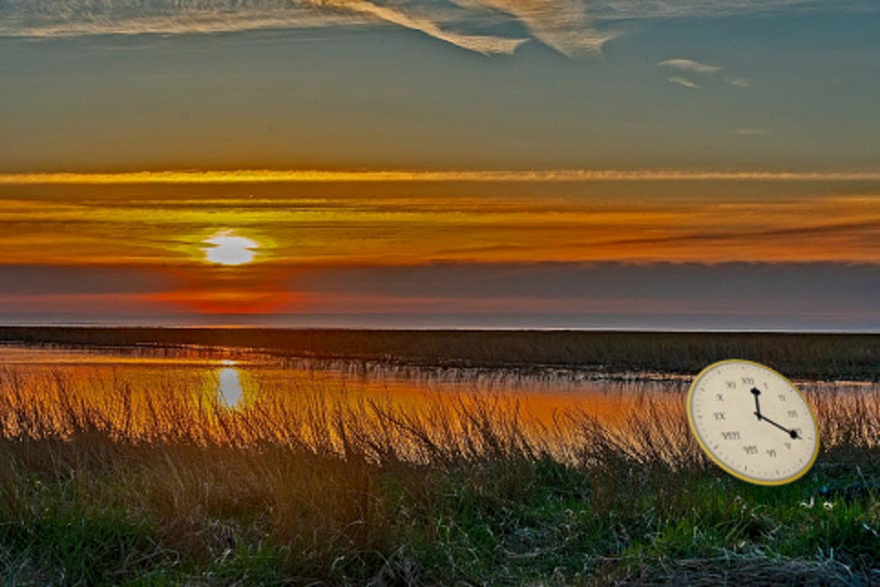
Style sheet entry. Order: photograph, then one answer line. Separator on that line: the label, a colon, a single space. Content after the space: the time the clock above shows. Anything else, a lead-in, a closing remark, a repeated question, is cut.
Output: 12:21
